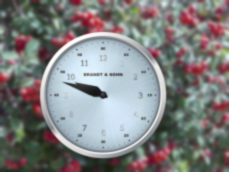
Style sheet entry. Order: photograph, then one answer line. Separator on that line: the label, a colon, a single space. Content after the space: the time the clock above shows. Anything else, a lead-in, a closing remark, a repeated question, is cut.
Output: 9:48
